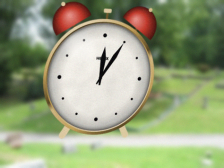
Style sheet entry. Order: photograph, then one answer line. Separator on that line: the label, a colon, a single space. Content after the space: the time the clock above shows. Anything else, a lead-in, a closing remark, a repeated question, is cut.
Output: 12:05
